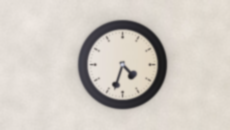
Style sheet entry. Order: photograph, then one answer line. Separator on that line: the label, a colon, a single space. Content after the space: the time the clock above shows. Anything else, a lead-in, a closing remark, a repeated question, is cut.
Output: 4:33
